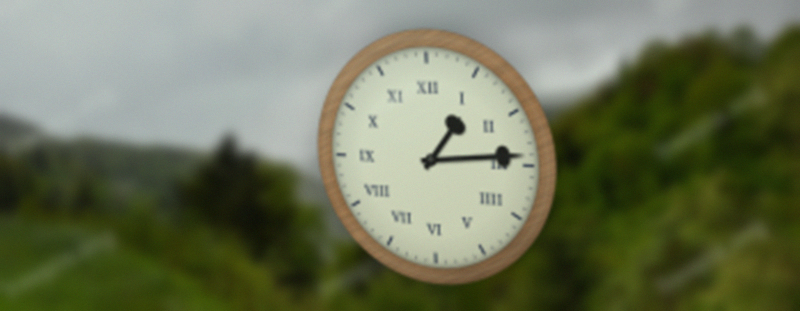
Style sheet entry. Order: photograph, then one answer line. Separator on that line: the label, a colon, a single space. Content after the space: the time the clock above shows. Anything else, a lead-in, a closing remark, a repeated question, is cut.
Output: 1:14
